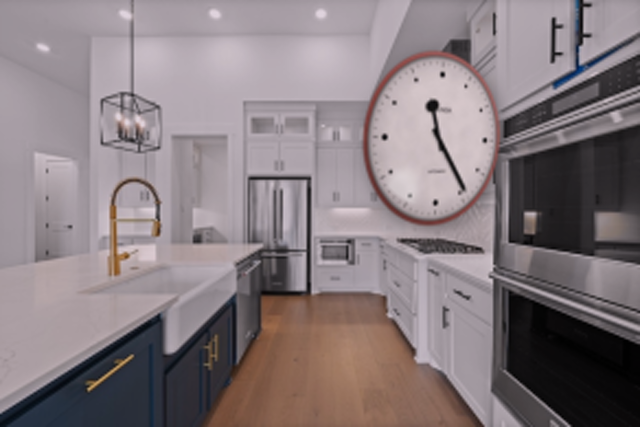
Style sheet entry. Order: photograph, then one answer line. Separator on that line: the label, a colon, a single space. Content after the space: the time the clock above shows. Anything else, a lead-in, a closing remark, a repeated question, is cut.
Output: 11:24
